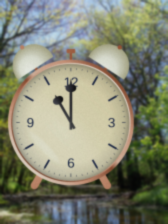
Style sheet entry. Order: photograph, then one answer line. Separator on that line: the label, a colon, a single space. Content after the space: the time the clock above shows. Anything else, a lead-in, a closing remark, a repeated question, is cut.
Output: 11:00
